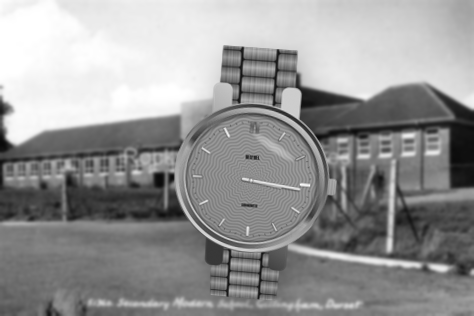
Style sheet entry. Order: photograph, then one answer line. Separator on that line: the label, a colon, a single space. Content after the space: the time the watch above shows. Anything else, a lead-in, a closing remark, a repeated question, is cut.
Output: 3:16
